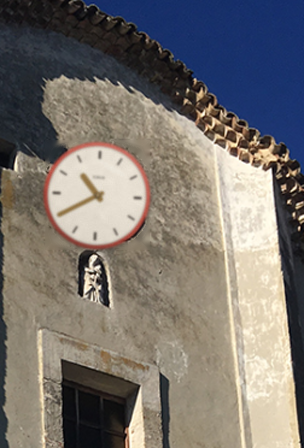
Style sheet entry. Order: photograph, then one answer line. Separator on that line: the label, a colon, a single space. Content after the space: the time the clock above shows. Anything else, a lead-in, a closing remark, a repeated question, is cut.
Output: 10:40
